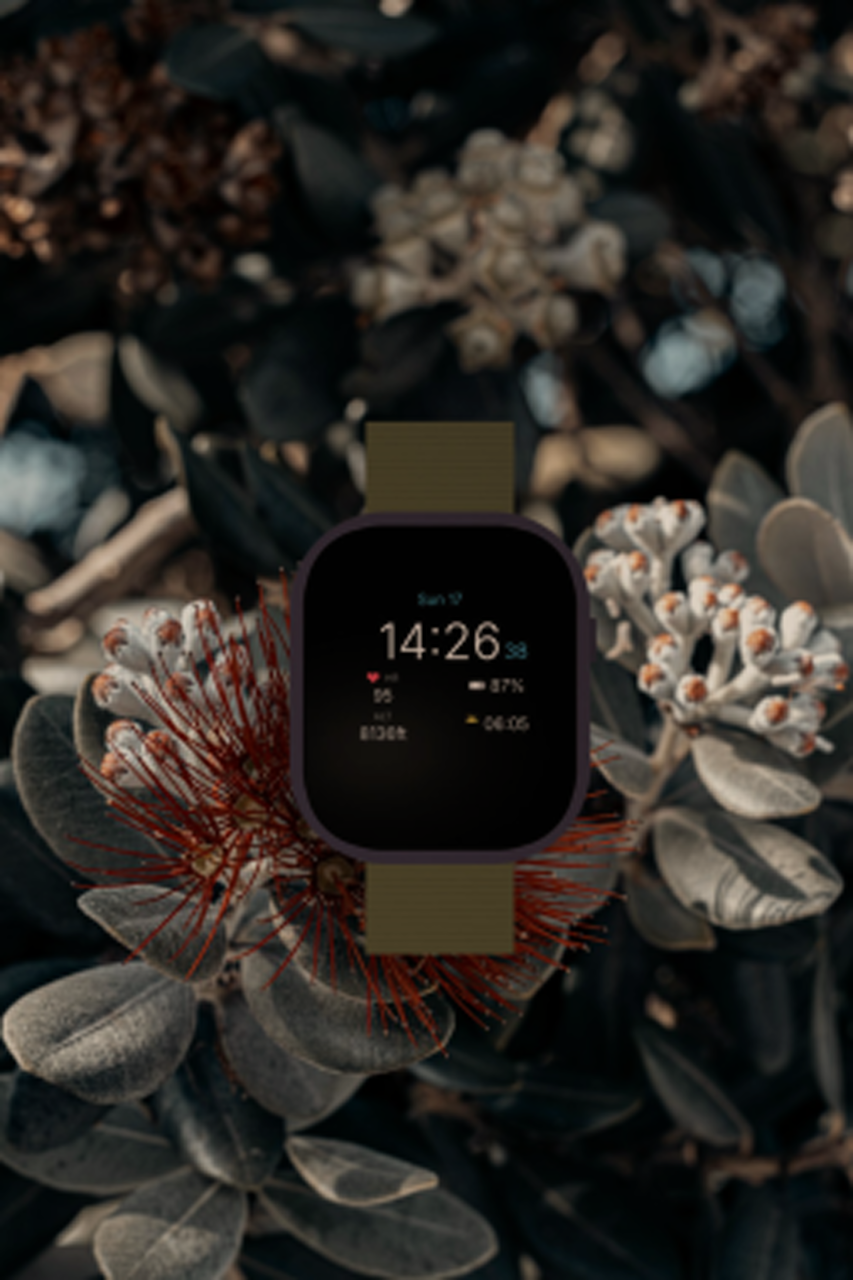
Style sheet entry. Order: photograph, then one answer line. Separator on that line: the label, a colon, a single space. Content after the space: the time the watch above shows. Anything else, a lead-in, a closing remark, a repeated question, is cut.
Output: 14:26
